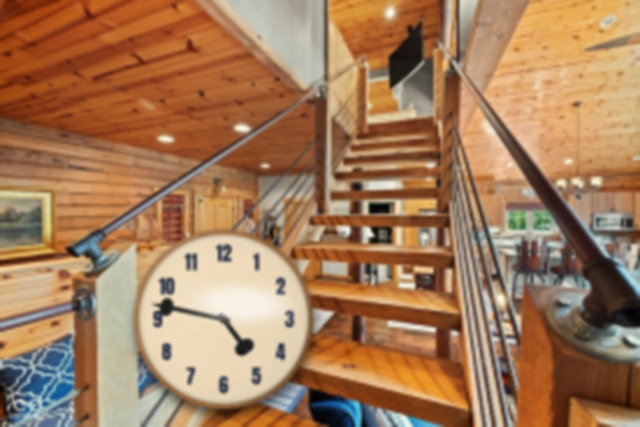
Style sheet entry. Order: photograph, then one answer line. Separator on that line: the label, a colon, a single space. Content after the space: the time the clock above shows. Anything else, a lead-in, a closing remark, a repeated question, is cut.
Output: 4:47
